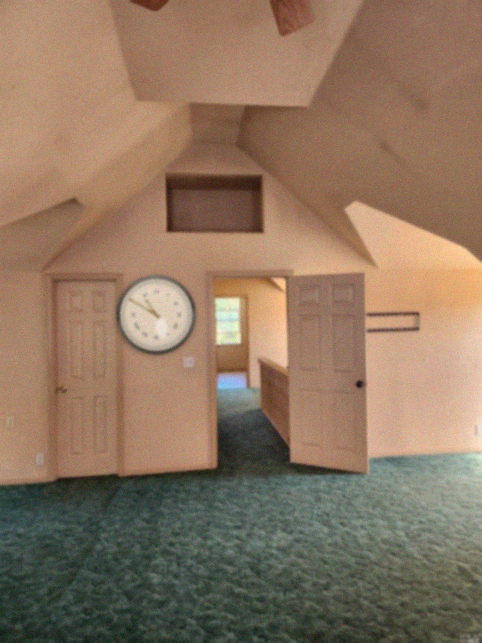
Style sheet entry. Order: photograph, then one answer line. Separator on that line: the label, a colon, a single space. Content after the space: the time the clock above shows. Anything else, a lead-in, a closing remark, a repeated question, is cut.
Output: 10:50
